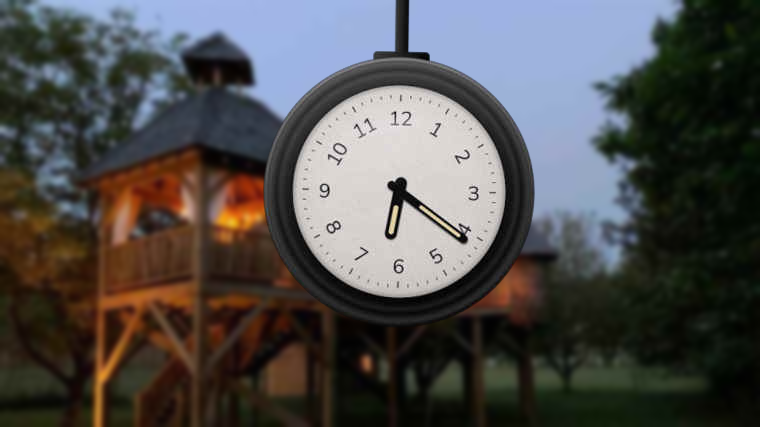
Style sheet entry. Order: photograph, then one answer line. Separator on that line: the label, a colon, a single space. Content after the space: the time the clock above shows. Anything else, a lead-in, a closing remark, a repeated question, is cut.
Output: 6:21
